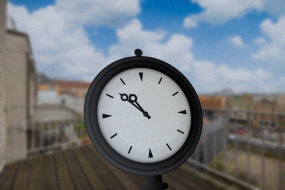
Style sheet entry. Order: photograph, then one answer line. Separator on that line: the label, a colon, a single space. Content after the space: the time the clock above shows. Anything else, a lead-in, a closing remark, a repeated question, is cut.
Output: 10:52
